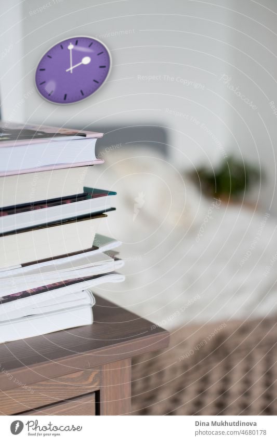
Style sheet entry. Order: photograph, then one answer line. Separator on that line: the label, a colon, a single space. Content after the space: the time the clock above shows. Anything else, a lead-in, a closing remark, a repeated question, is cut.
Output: 1:58
